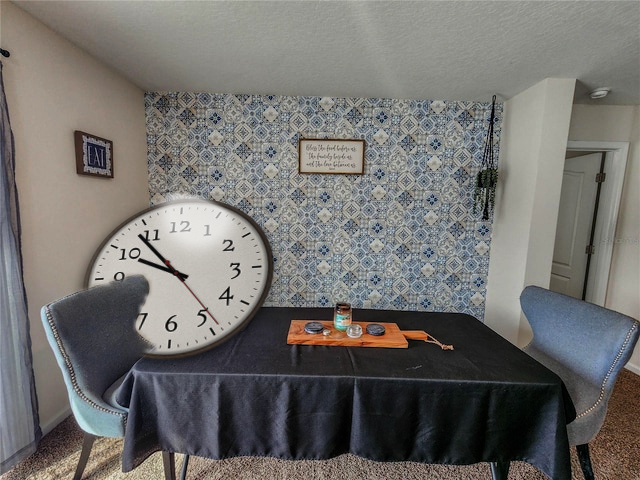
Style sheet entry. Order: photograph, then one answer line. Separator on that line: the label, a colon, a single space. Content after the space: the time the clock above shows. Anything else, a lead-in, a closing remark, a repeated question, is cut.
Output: 9:53:24
